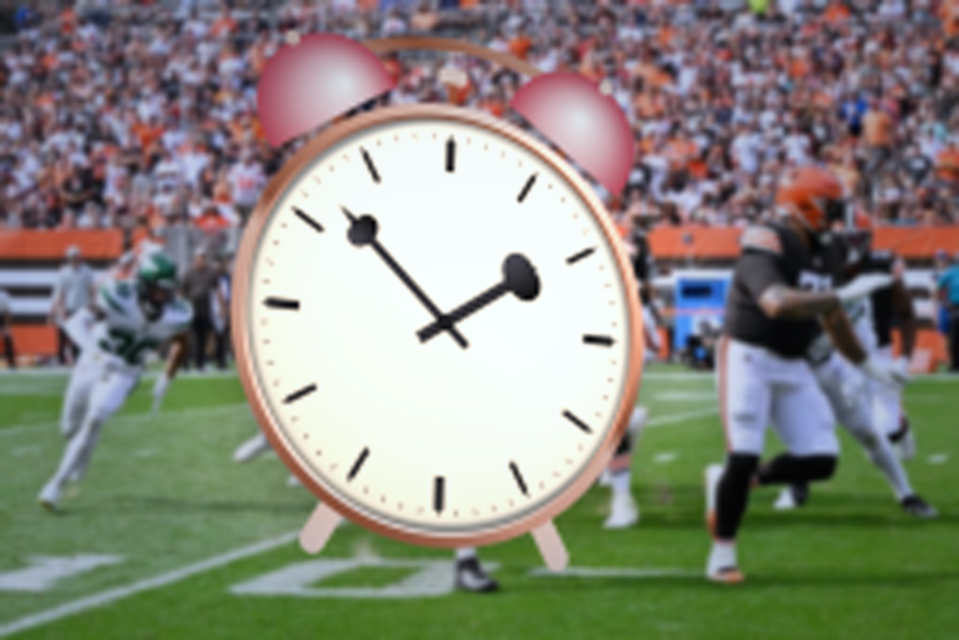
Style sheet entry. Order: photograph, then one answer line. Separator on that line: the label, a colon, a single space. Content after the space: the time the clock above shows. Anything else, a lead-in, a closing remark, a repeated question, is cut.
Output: 1:52
